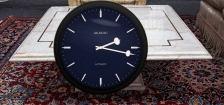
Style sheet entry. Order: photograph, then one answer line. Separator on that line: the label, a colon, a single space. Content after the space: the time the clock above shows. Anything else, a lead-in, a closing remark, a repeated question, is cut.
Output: 2:17
